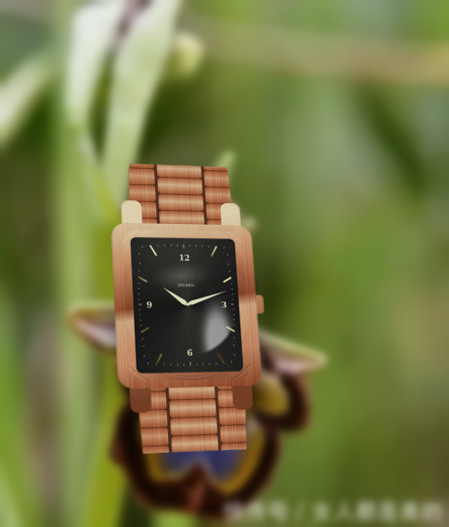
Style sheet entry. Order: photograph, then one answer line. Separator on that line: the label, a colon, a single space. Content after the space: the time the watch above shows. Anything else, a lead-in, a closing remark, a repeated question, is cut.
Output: 10:12
